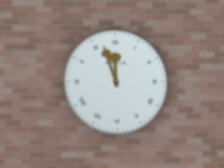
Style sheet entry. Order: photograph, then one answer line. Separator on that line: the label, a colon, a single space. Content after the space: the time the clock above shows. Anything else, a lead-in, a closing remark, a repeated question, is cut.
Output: 11:57
